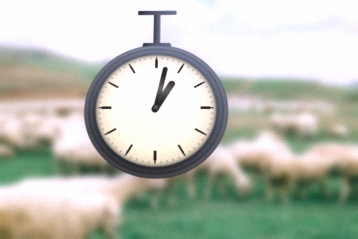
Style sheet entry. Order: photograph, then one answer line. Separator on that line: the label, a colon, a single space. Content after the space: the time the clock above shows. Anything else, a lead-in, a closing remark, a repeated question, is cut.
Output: 1:02
